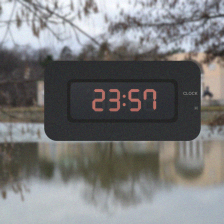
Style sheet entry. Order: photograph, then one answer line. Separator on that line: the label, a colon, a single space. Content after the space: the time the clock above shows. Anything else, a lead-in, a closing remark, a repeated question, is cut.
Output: 23:57
